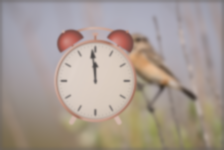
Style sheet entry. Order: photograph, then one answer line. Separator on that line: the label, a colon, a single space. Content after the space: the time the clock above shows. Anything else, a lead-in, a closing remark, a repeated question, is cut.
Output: 11:59
